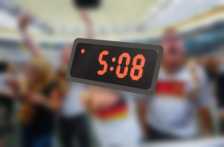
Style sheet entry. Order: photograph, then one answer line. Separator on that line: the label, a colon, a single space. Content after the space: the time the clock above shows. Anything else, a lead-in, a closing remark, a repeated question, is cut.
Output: 5:08
